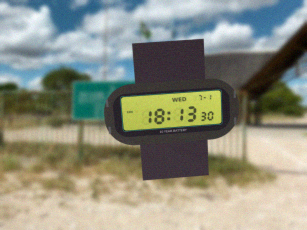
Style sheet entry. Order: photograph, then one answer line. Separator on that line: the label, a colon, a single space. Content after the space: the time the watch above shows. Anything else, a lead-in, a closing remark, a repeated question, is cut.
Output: 18:13:30
